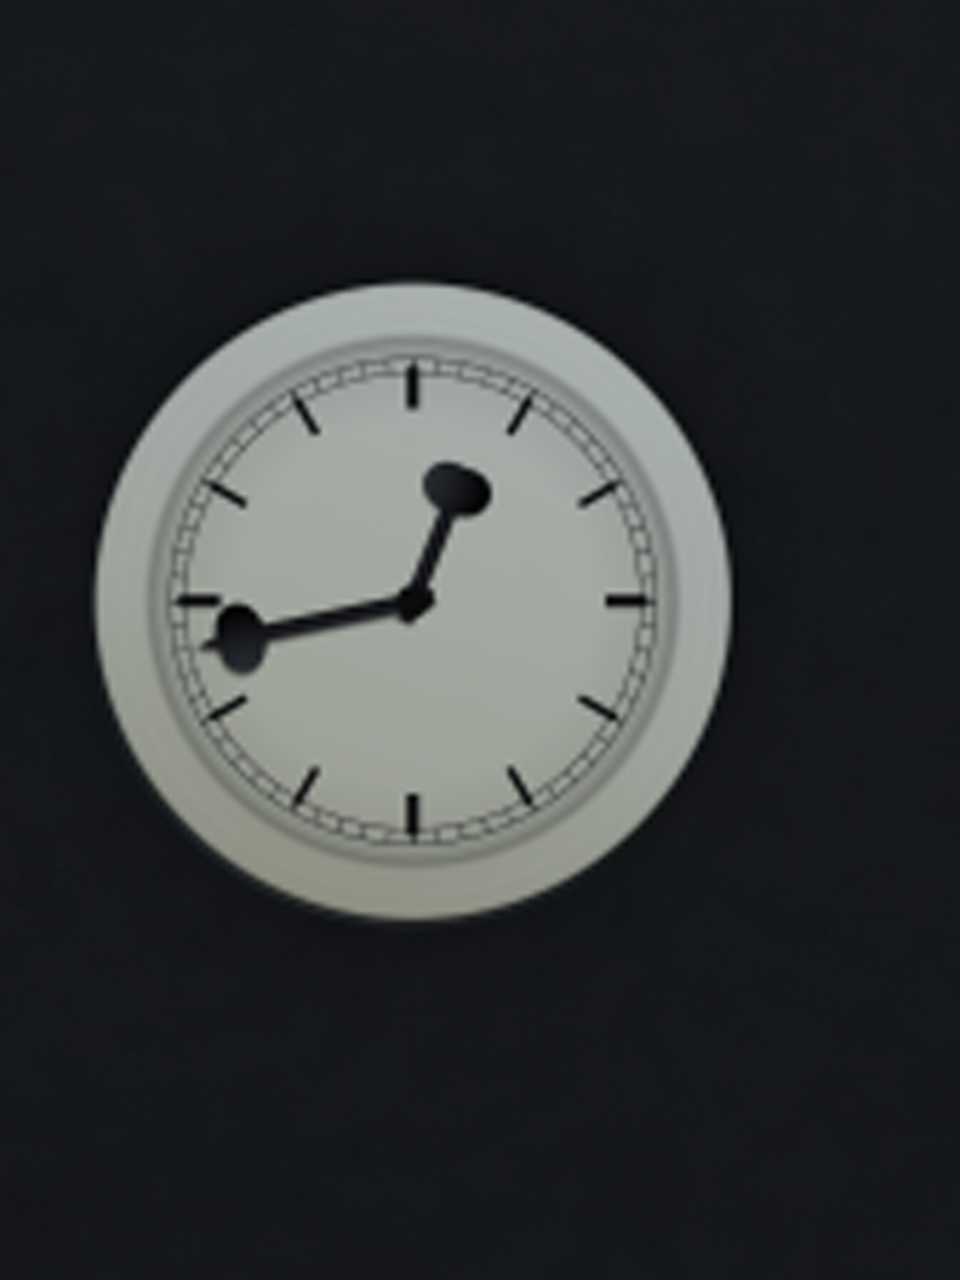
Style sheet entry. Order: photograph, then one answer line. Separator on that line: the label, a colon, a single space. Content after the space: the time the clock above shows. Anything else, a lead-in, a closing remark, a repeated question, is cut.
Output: 12:43
